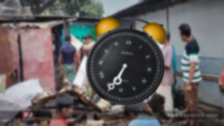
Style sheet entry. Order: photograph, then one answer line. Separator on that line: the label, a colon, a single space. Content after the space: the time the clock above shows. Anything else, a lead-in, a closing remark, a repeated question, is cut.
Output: 6:34
